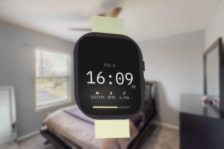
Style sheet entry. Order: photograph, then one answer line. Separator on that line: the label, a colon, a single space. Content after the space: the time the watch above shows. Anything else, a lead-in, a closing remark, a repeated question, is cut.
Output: 16:09
